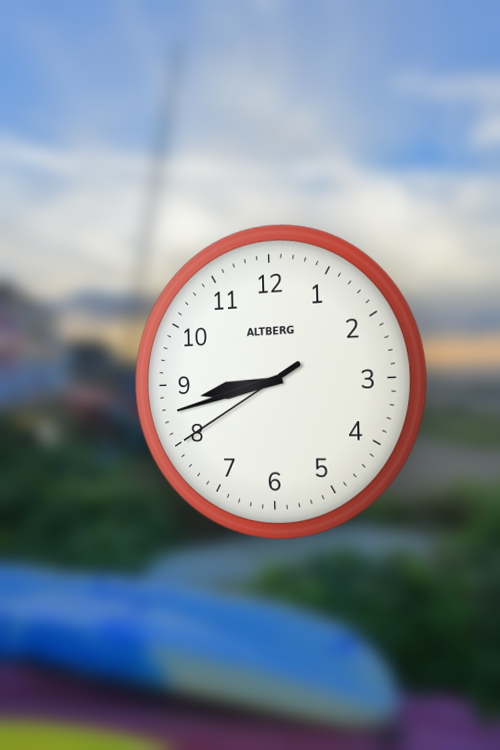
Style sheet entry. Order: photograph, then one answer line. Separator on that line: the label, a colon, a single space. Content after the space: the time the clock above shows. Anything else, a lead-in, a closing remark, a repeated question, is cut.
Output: 8:42:40
